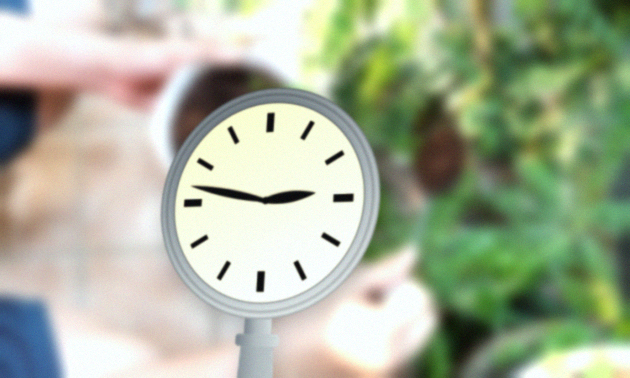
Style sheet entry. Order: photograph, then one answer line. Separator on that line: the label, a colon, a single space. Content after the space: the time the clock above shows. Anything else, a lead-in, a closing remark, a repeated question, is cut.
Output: 2:47
